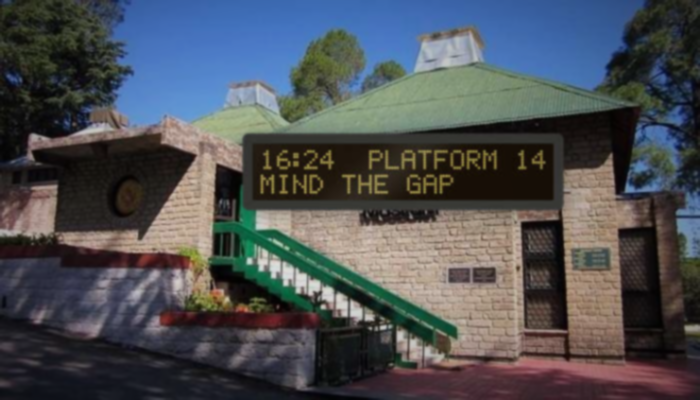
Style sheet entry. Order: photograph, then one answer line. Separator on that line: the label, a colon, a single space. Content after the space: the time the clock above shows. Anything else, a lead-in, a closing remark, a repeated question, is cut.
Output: 16:24
